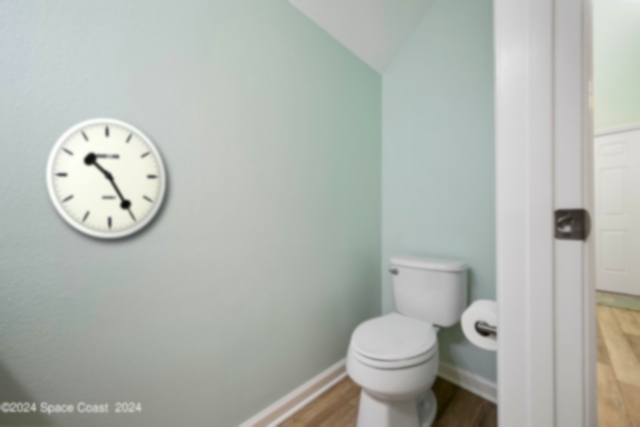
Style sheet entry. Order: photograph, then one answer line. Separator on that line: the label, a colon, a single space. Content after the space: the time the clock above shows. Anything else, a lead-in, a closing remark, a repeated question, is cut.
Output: 10:25
